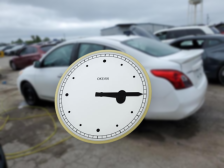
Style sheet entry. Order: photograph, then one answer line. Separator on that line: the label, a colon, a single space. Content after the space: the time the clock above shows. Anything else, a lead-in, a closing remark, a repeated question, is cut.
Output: 3:15
